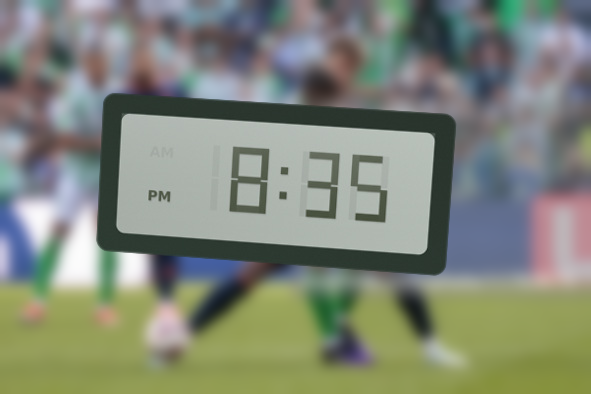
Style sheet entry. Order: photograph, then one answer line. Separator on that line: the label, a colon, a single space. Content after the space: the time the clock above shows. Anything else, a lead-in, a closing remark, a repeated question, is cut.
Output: 8:35
